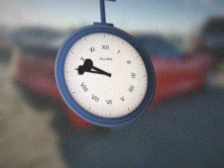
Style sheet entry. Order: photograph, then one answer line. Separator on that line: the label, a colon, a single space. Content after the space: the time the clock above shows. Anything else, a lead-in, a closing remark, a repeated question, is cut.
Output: 9:46
